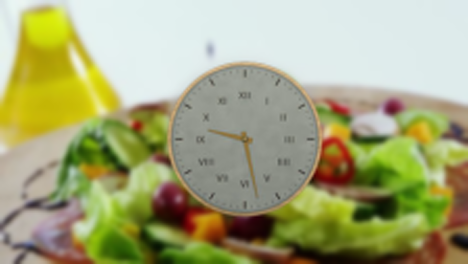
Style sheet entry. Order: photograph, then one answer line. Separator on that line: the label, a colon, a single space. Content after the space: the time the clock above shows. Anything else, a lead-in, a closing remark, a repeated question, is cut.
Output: 9:28
